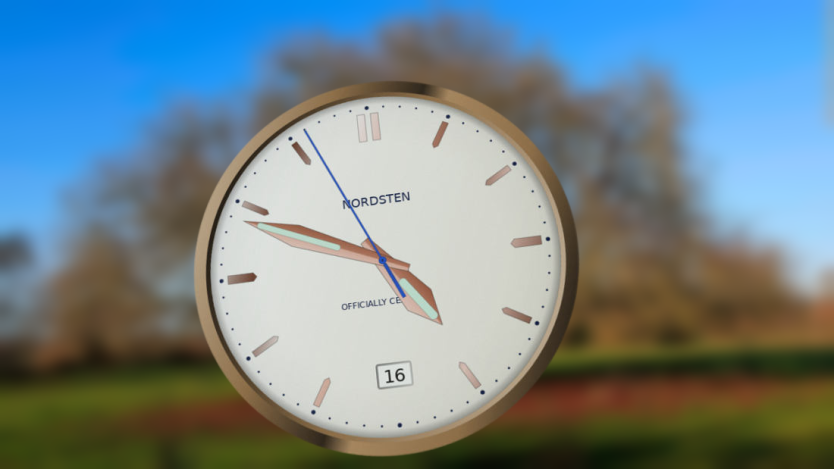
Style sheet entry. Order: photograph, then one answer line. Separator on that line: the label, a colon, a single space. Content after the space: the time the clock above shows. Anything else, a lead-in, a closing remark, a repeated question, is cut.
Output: 4:48:56
